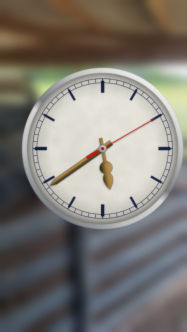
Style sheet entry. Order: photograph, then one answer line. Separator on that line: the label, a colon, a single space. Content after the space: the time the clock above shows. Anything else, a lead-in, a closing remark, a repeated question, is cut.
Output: 5:39:10
